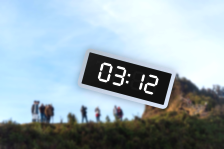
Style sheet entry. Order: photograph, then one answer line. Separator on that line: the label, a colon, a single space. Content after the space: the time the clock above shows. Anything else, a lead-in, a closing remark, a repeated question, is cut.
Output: 3:12
